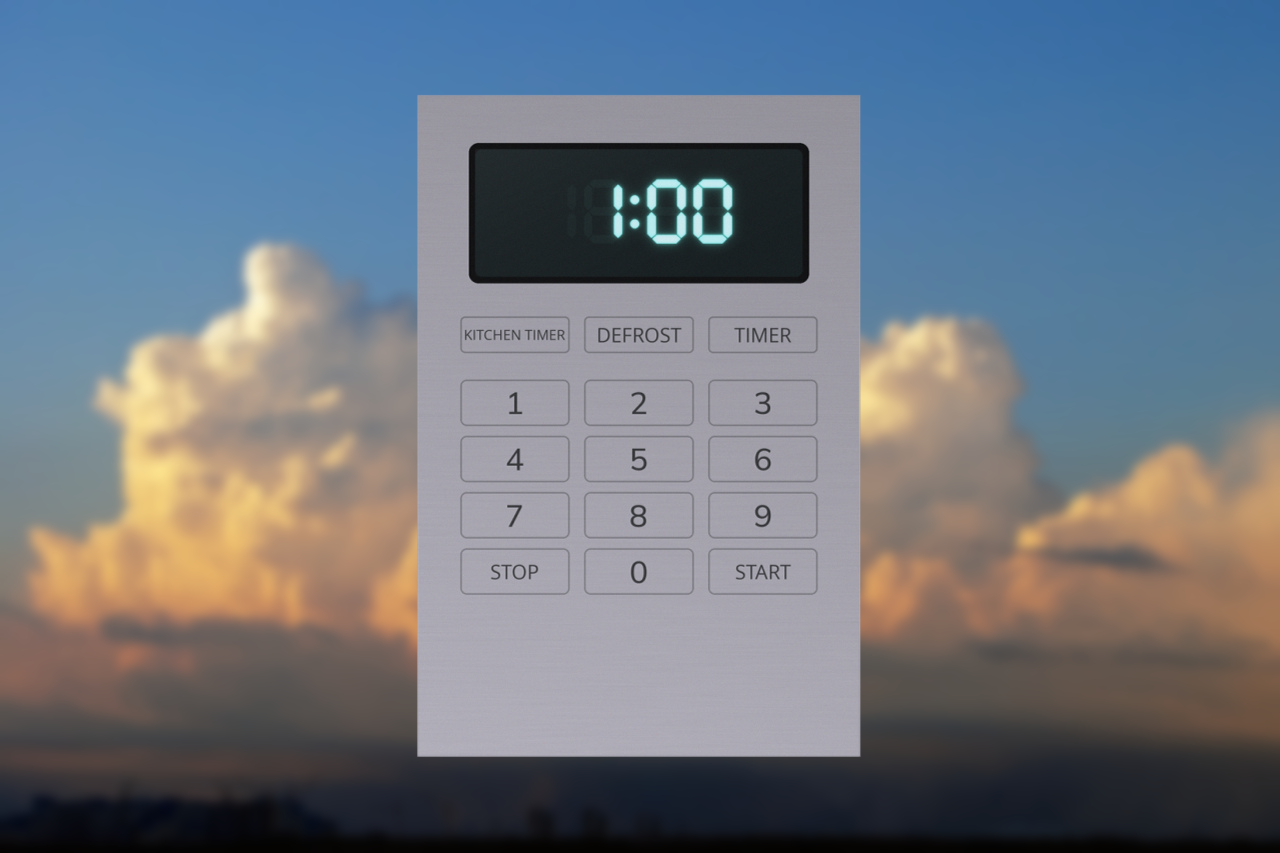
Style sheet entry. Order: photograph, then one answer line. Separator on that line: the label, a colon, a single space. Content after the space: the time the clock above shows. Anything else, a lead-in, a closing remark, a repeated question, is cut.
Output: 1:00
